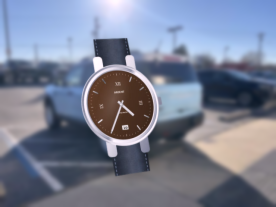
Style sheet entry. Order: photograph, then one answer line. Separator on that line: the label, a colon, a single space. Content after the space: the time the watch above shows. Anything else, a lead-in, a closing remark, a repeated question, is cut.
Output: 4:35
